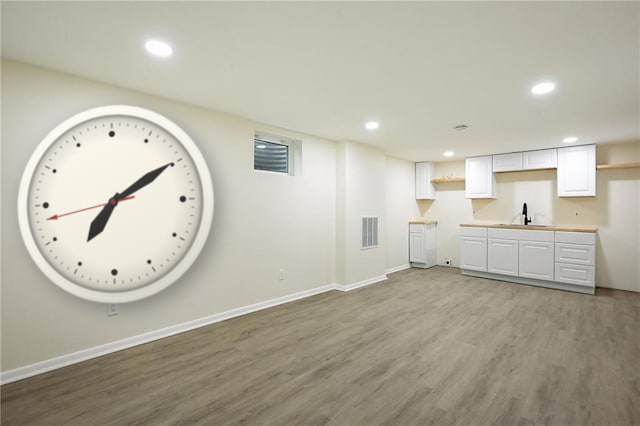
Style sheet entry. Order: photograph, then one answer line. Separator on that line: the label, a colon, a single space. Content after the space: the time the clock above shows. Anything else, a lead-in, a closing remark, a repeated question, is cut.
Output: 7:09:43
